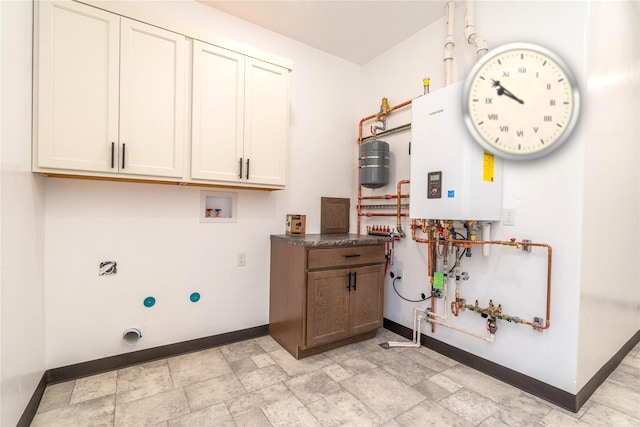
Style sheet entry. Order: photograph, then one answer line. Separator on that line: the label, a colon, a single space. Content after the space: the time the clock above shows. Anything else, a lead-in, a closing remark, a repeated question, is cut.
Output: 9:51
